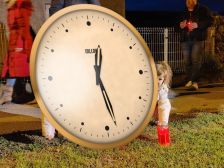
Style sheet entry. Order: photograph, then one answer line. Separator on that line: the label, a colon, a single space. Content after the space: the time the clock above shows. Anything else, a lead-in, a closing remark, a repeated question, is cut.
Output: 12:28
